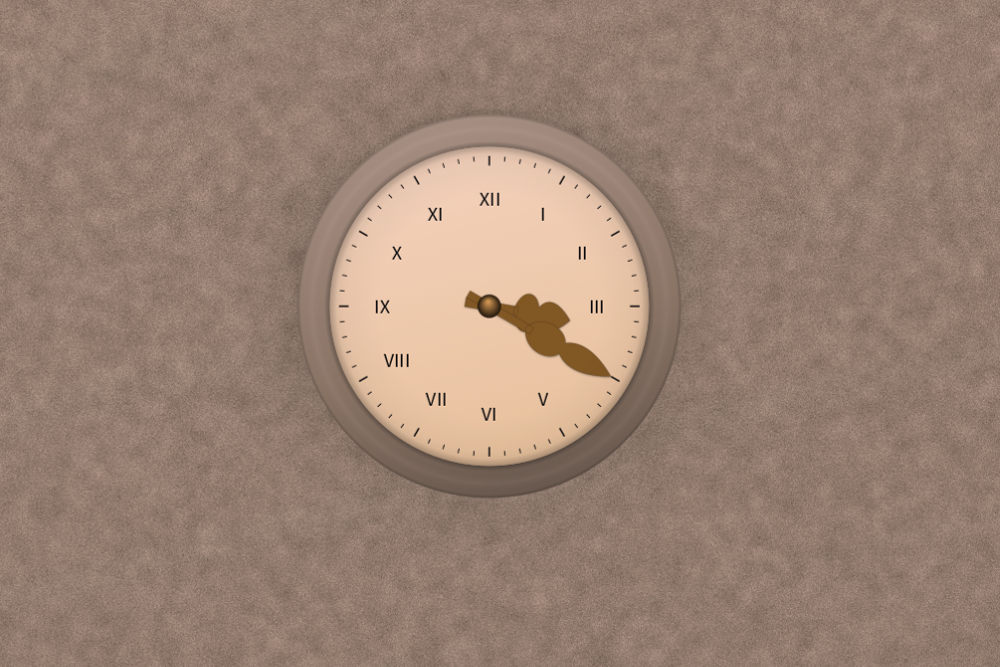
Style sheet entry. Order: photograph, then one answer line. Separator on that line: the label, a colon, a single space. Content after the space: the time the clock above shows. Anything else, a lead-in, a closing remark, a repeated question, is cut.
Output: 3:20
